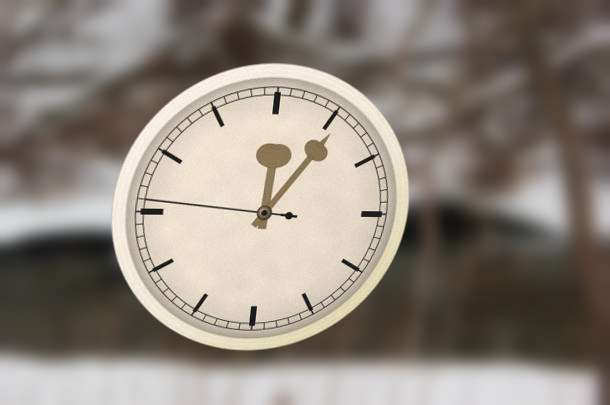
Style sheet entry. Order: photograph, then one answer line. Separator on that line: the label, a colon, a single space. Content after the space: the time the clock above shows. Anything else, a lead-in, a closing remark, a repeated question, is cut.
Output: 12:05:46
